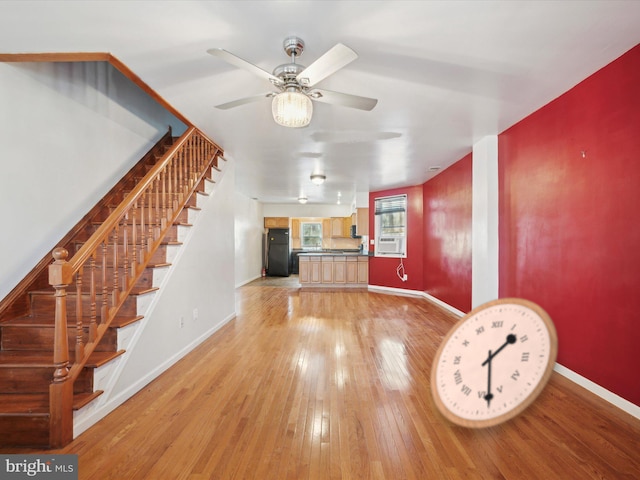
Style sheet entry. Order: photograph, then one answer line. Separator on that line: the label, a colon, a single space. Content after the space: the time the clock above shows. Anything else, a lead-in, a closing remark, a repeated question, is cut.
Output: 1:28
